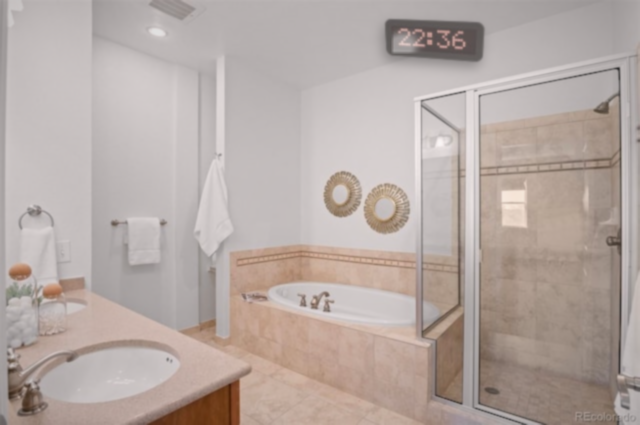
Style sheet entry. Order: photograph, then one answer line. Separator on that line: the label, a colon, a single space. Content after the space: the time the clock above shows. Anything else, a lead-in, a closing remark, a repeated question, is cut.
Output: 22:36
